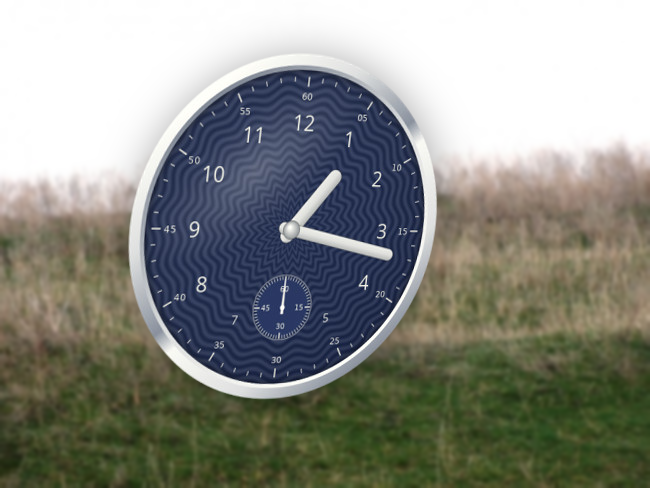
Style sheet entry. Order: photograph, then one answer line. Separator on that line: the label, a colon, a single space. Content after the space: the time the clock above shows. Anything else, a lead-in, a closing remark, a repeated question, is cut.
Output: 1:17
